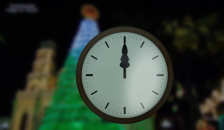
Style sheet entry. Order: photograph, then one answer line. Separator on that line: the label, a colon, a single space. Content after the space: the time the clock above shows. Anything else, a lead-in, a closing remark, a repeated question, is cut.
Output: 12:00
